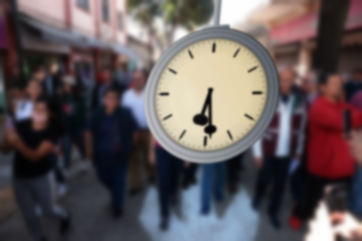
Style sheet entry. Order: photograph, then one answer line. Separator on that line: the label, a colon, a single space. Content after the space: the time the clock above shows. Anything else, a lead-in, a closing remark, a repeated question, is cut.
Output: 6:29
